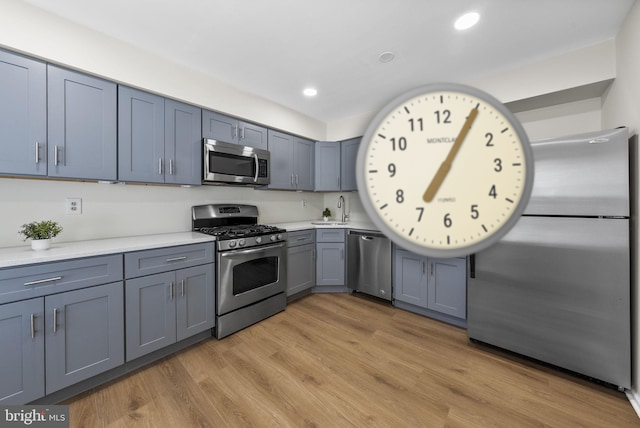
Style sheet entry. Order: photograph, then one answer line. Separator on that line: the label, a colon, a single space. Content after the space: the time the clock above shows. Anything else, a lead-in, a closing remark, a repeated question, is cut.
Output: 7:05
